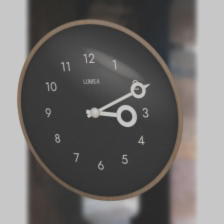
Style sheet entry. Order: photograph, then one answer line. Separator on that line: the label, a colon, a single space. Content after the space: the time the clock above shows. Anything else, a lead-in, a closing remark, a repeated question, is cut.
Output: 3:11
